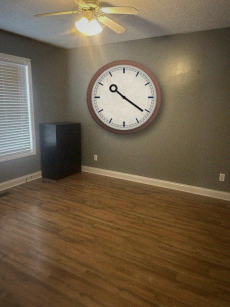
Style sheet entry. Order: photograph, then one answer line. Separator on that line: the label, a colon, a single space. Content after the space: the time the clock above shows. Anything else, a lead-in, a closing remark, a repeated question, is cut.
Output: 10:21
